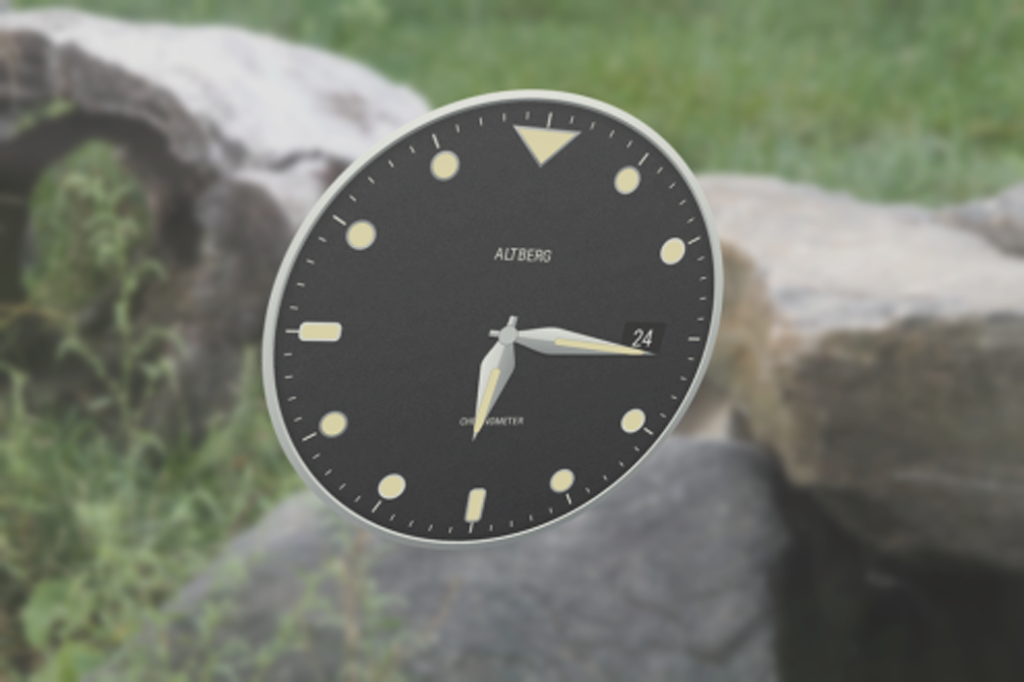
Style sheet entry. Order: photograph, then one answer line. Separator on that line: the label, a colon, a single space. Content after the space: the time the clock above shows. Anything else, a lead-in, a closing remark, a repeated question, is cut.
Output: 6:16
